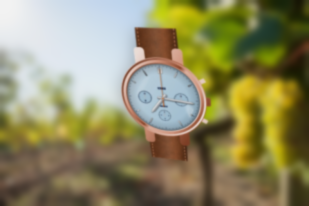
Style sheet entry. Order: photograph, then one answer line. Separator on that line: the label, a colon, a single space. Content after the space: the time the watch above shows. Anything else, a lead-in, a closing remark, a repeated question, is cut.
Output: 7:16
